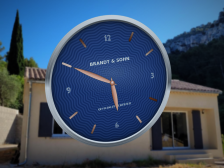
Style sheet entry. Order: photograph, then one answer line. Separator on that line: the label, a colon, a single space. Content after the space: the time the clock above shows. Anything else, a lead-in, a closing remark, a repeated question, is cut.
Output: 5:50
